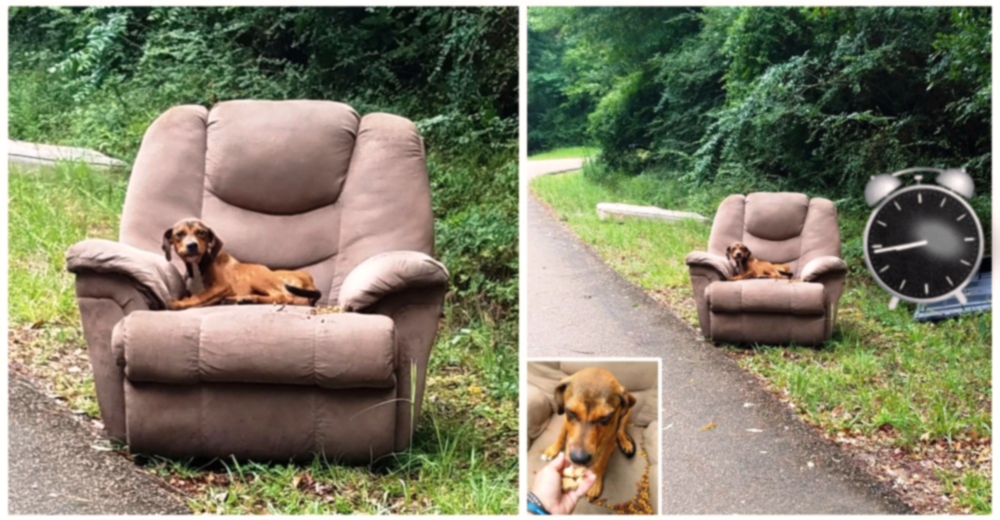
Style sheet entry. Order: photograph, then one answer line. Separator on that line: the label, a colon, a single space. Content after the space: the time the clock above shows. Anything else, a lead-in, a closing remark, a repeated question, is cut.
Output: 8:44
